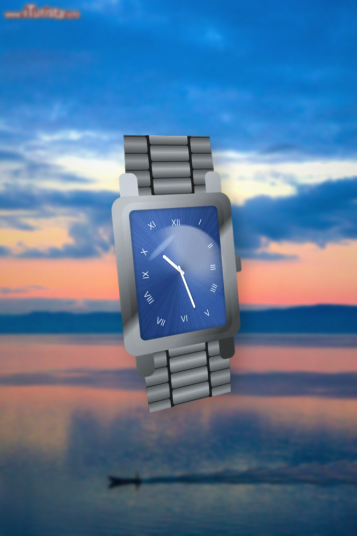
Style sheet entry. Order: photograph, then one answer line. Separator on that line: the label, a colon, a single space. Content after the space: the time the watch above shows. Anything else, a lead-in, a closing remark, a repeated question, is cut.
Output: 10:27
